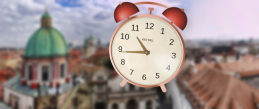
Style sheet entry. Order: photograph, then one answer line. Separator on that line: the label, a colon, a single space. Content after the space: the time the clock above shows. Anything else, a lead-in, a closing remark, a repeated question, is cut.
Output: 10:44
